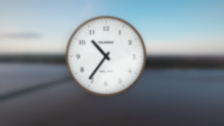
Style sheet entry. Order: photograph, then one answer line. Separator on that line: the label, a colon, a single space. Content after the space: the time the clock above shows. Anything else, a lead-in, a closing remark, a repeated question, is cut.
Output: 10:36
